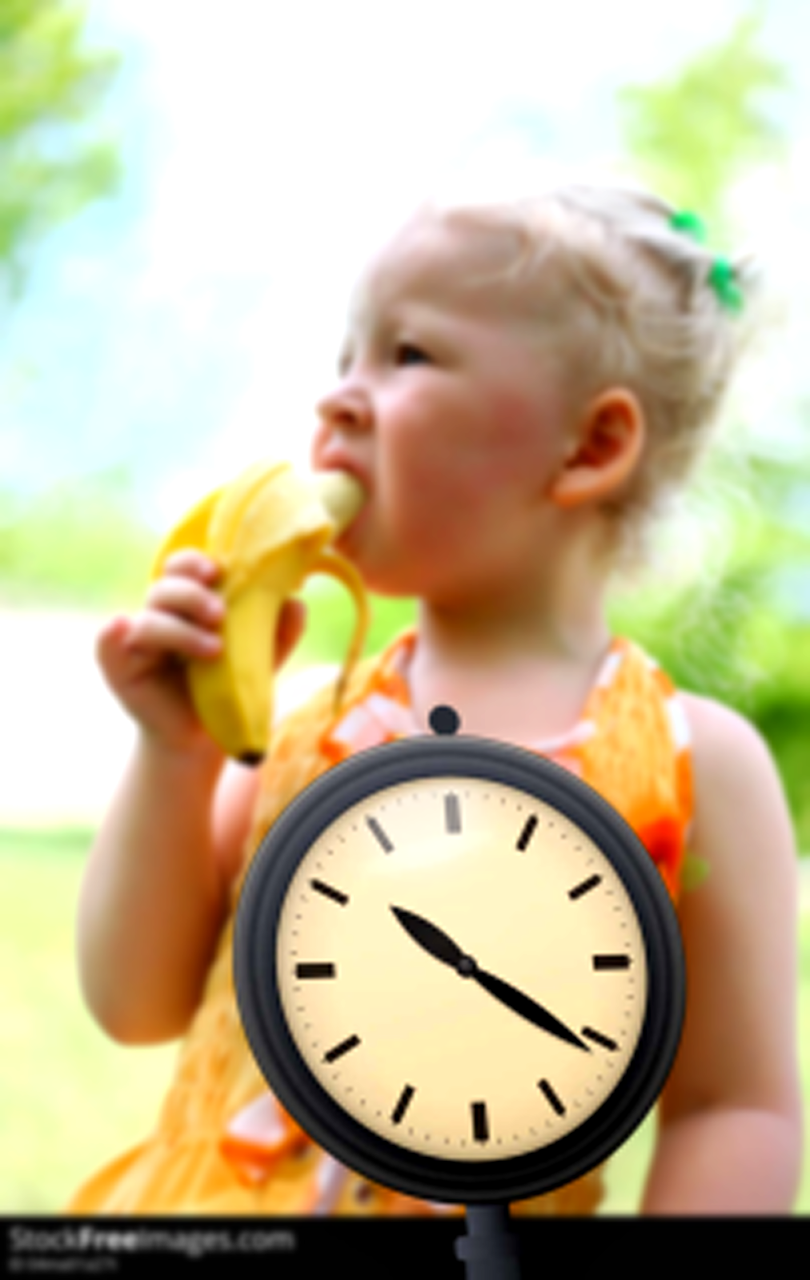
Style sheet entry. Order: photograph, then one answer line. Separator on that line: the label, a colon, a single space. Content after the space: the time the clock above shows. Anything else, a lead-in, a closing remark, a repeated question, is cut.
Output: 10:21
